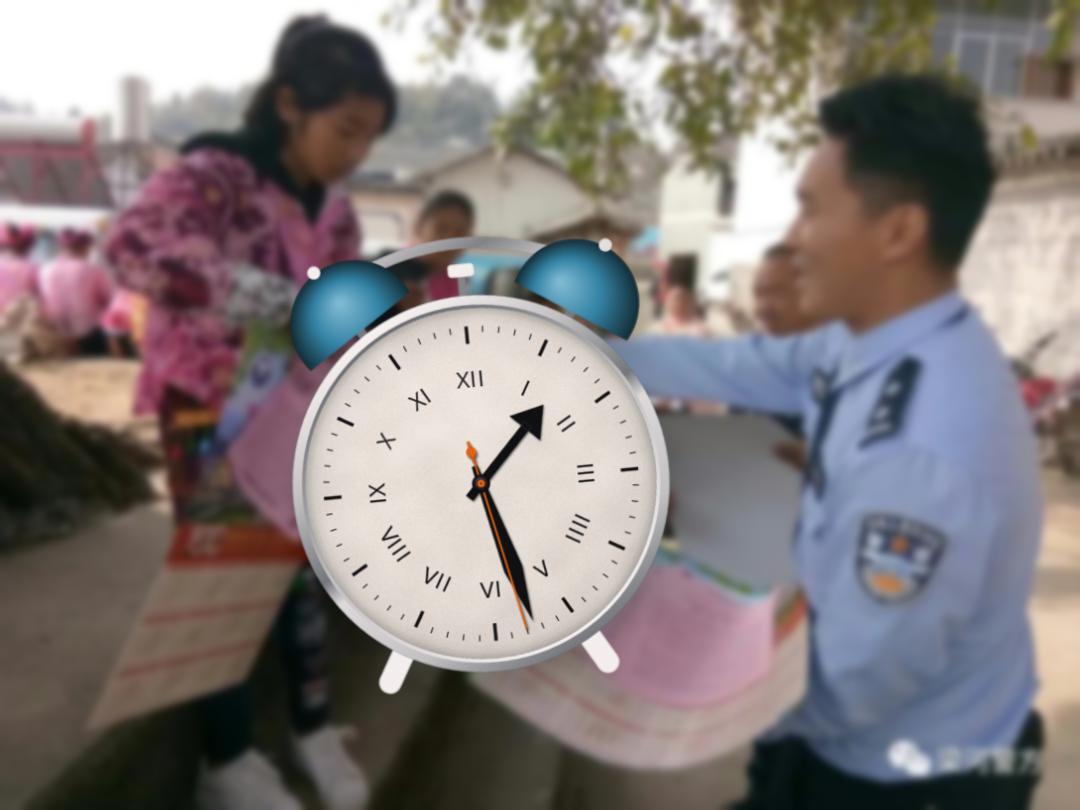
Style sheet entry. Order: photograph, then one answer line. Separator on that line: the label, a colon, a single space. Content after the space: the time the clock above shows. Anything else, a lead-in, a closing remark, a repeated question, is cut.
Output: 1:27:28
